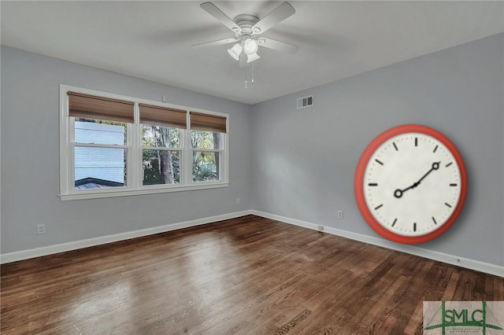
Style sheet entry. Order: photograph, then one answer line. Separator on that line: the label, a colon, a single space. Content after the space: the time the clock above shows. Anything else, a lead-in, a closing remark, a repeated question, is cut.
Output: 8:08
